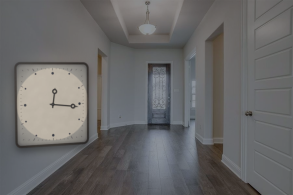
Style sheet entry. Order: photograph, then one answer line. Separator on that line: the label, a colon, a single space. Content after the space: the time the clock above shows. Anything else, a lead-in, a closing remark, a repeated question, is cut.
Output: 12:16
